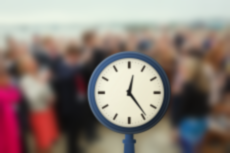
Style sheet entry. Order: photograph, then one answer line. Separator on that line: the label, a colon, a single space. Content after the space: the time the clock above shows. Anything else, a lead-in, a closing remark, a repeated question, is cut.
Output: 12:24
